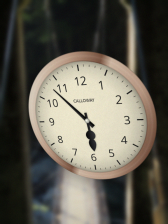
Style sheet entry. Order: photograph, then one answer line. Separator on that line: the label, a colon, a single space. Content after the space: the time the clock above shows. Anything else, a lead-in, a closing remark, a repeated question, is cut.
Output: 5:53
